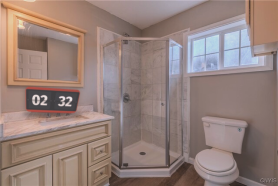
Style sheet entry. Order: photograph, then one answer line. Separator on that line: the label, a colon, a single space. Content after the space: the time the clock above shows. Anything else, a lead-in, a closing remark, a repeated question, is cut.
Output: 2:32
